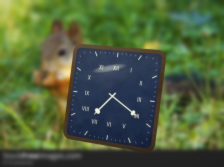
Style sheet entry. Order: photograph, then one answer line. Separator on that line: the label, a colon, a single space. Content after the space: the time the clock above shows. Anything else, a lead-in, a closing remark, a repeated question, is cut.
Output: 7:20
